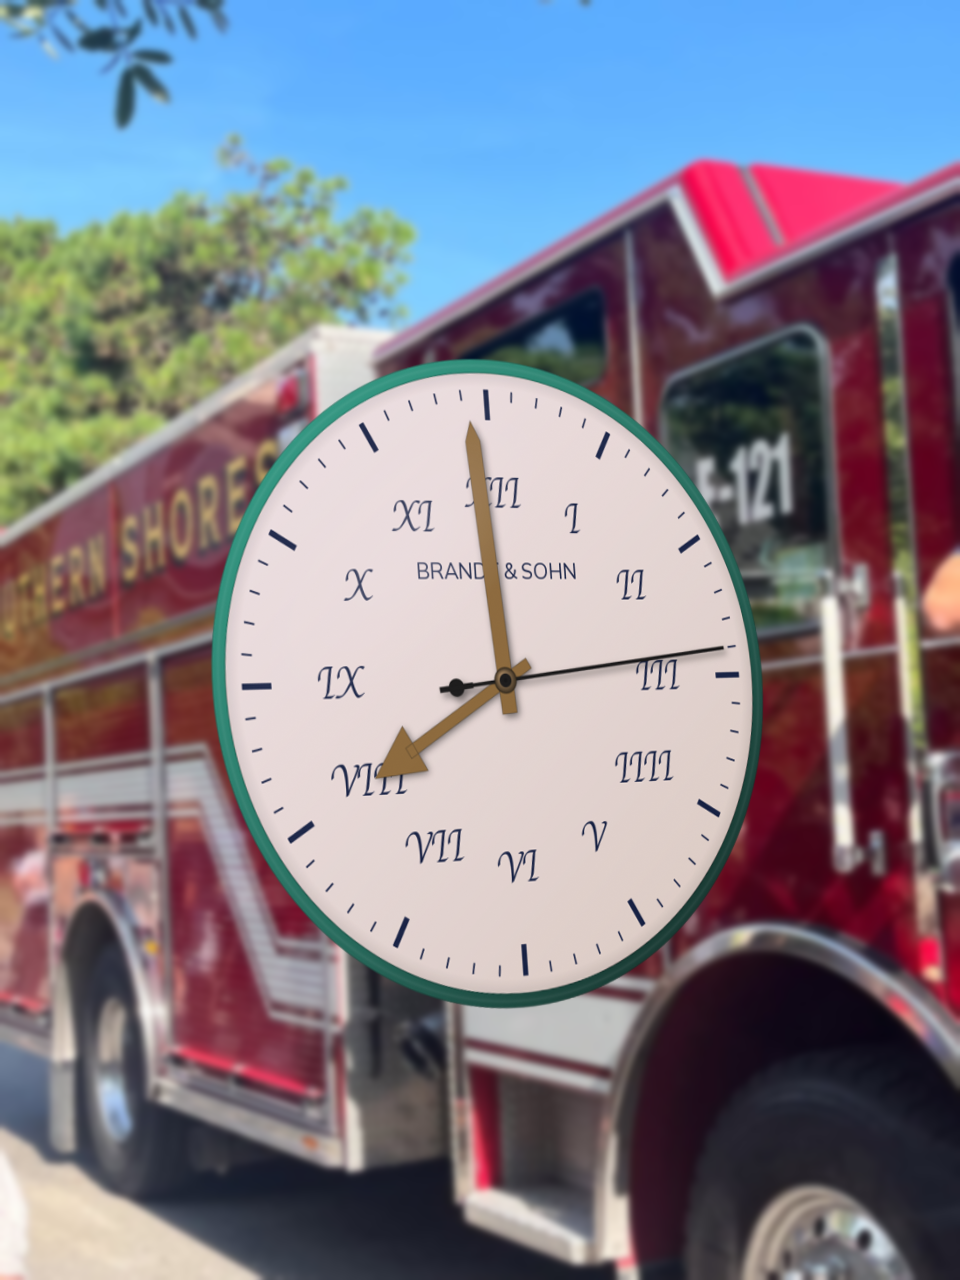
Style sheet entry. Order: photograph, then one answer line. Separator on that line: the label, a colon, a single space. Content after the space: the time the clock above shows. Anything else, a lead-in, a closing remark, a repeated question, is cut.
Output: 7:59:14
